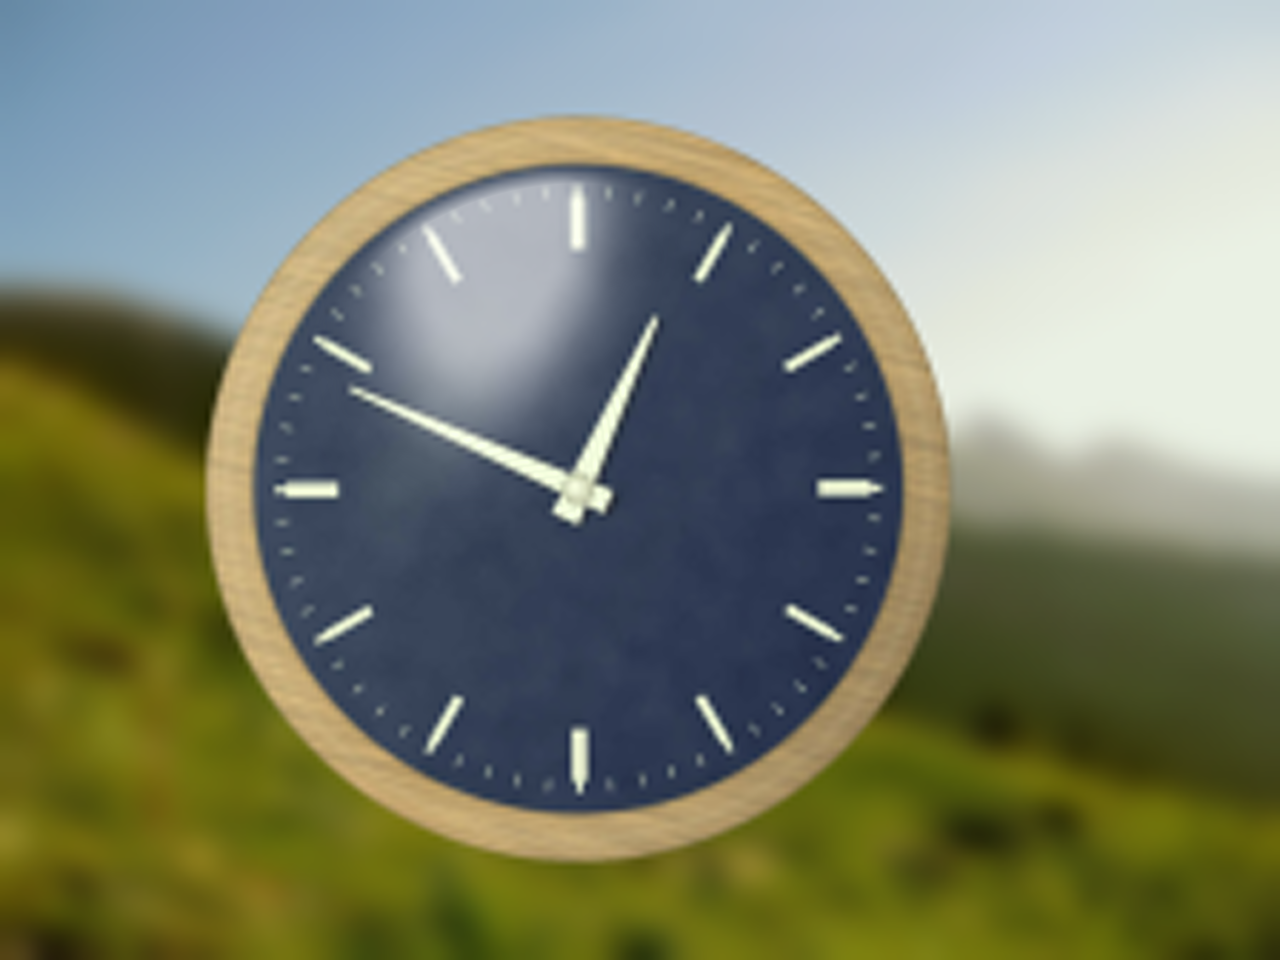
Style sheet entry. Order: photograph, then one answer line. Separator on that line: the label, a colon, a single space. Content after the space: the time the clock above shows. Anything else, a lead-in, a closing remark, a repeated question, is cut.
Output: 12:49
